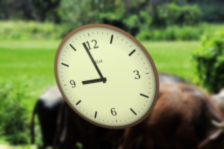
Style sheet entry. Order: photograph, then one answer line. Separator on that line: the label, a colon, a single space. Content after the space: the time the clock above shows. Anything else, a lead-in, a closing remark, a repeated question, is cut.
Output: 8:58
